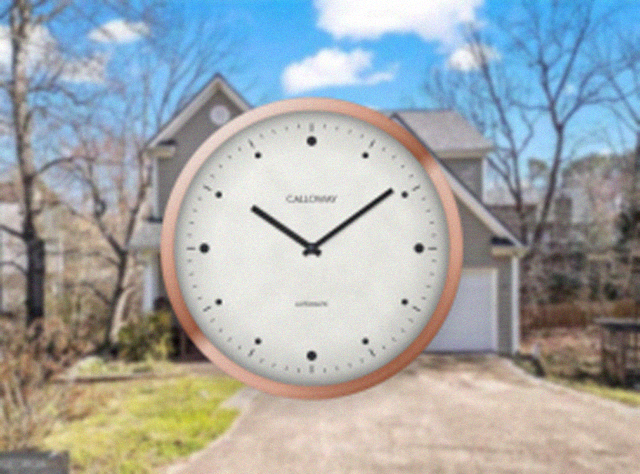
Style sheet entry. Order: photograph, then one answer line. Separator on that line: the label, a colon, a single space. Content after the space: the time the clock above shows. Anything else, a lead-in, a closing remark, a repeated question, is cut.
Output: 10:09
